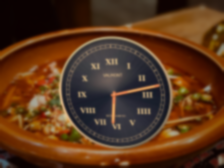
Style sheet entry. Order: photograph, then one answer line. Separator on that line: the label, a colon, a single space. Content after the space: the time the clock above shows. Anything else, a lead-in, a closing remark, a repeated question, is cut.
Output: 6:13
